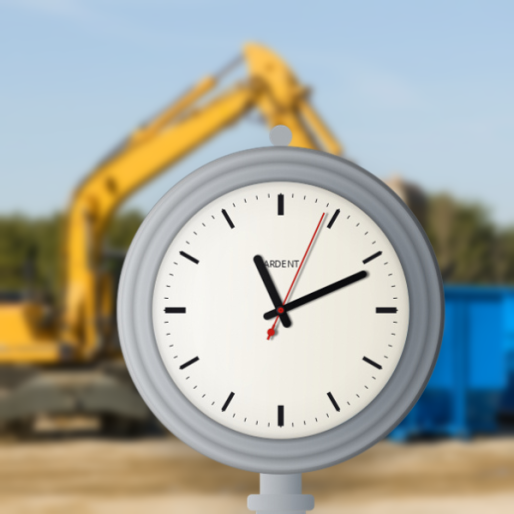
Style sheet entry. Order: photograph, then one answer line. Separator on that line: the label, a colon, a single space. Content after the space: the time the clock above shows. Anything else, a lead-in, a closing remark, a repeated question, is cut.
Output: 11:11:04
